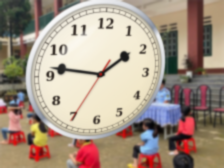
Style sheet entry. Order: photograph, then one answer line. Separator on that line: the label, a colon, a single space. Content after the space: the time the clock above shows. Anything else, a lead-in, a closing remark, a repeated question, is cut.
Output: 1:46:35
